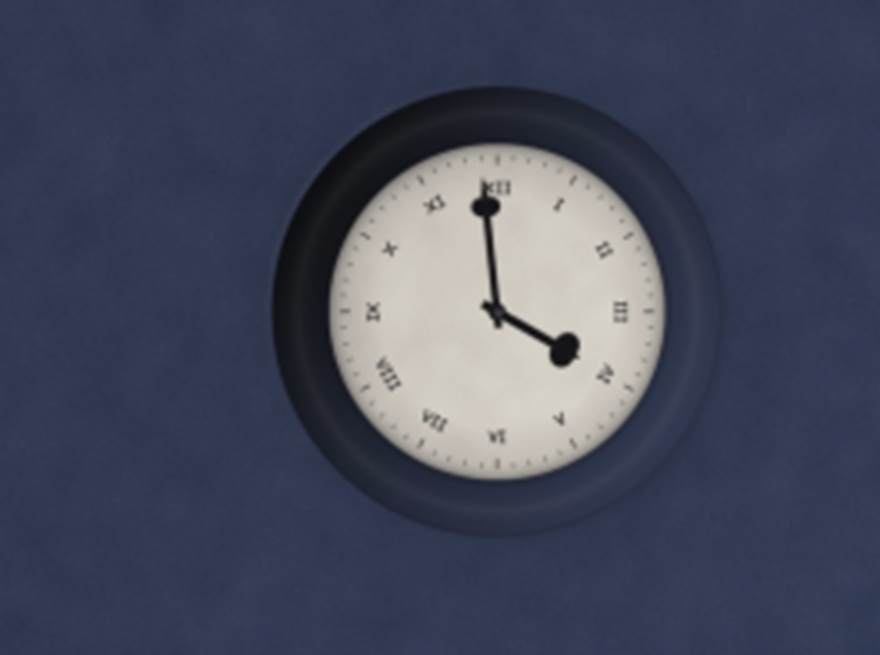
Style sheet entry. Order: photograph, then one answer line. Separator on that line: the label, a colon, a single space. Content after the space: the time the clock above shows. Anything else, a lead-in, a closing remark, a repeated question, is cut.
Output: 3:59
